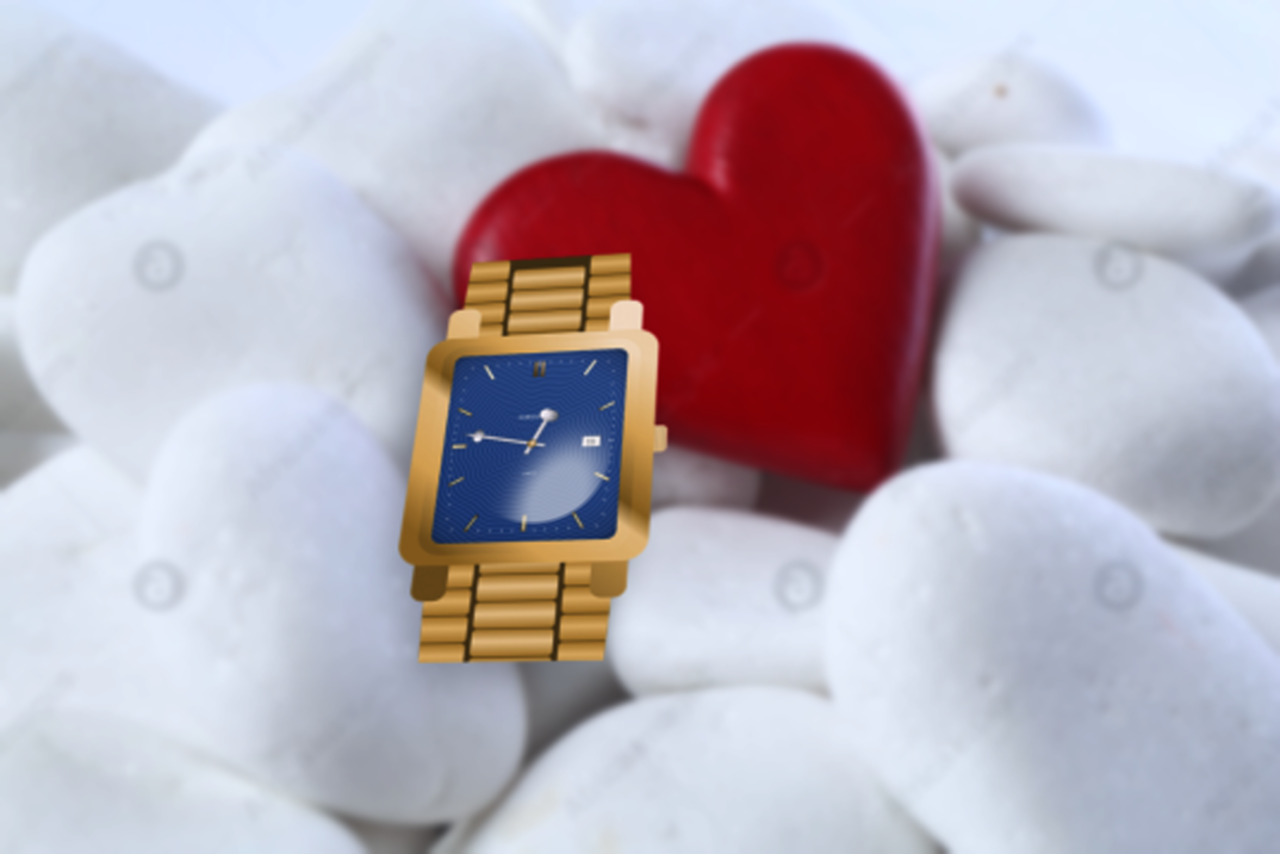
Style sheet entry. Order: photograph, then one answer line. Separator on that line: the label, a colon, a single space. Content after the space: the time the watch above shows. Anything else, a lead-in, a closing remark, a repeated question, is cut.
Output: 12:47
